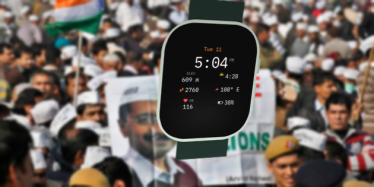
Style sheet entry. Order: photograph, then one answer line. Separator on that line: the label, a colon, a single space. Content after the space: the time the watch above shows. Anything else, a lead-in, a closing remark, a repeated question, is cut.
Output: 5:04
